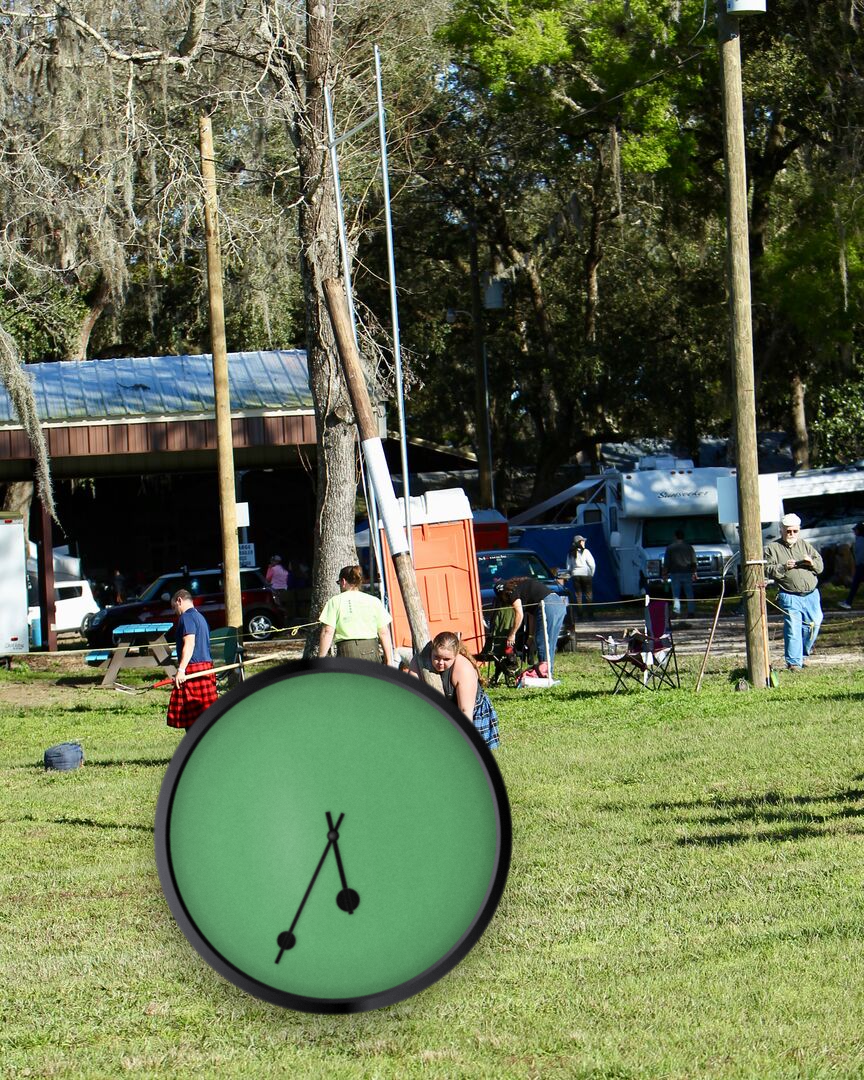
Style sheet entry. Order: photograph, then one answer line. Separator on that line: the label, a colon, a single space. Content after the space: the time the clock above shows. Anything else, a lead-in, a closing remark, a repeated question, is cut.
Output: 5:34
